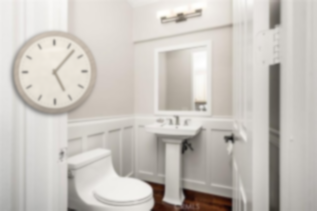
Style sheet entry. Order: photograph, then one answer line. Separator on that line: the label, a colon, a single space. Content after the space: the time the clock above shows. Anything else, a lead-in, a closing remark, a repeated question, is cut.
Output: 5:07
